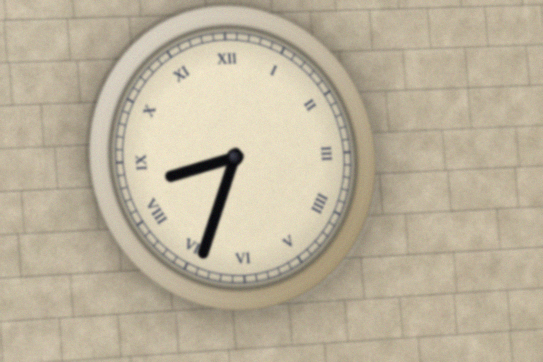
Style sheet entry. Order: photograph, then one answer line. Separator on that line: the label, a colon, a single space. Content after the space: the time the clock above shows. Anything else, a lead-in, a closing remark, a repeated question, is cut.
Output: 8:34
